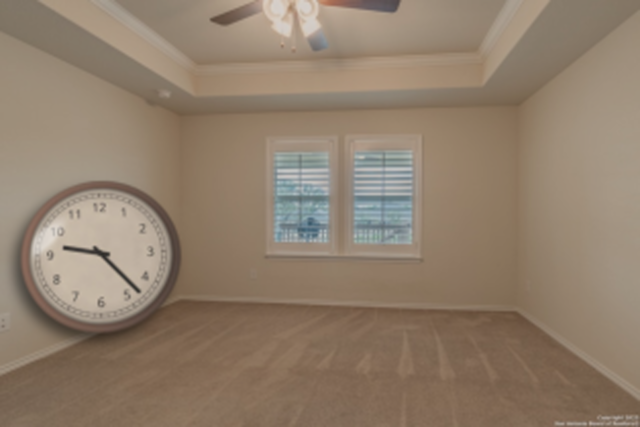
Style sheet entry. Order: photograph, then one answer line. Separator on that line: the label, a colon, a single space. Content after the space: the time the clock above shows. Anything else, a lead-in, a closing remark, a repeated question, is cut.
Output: 9:23
